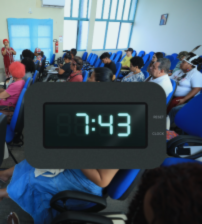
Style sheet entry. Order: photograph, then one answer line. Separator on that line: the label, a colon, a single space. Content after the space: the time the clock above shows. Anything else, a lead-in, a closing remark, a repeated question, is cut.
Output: 7:43
